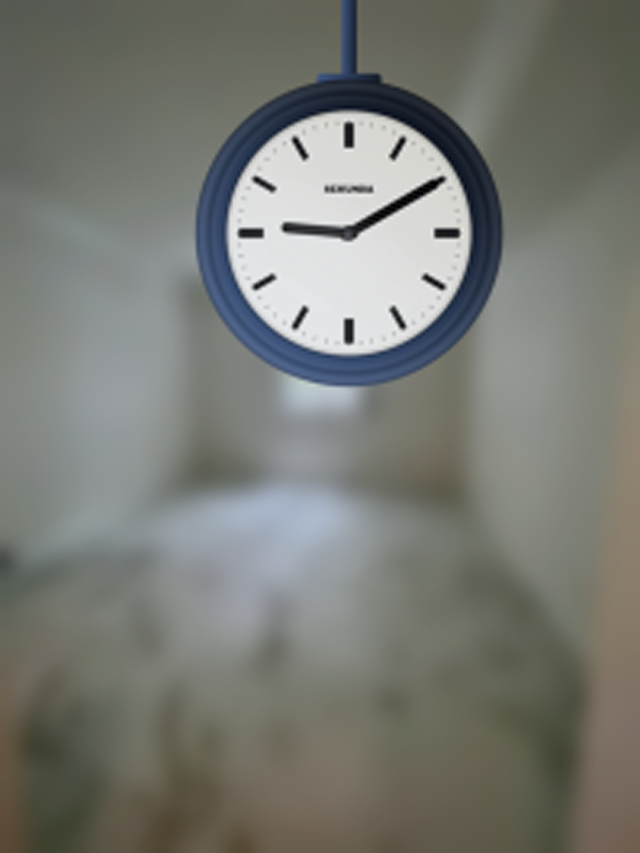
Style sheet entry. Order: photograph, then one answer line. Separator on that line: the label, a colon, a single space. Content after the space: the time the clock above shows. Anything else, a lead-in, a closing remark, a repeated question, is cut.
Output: 9:10
